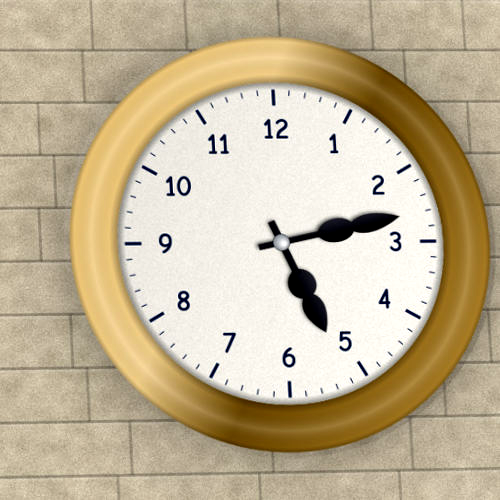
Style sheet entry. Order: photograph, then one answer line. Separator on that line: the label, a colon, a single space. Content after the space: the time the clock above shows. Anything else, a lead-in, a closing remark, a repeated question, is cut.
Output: 5:13
